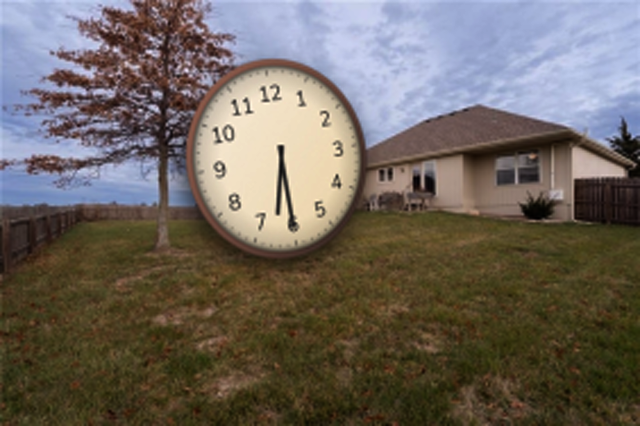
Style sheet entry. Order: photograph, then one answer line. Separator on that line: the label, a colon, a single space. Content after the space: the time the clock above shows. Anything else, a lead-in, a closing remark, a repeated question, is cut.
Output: 6:30
